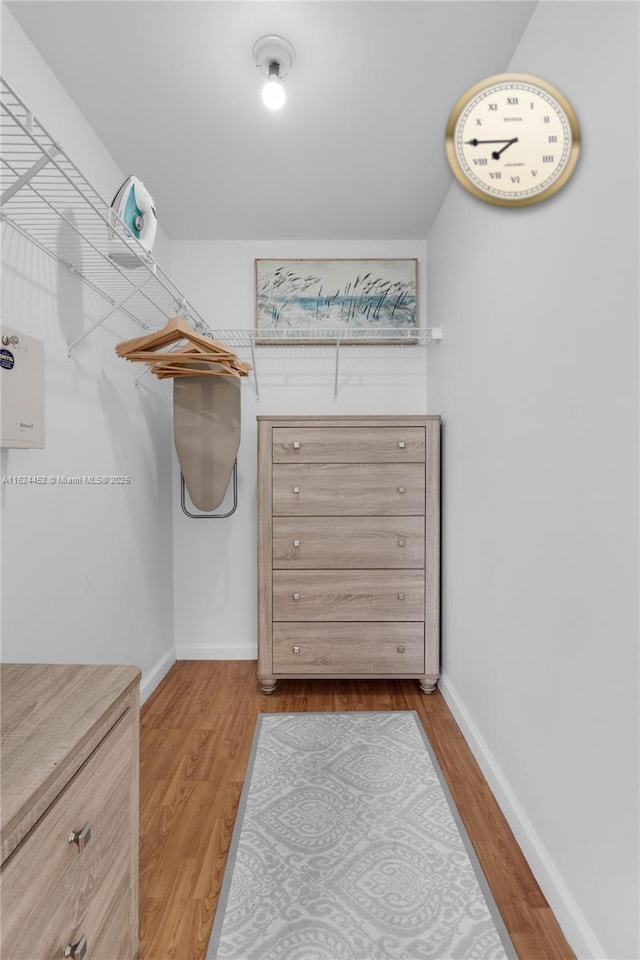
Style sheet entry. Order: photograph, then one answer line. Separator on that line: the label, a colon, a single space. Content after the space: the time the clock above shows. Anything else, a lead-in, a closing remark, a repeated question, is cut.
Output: 7:45
